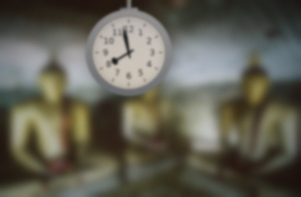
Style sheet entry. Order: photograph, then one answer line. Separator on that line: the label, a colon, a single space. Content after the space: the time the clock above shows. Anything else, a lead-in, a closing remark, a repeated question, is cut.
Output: 7:58
